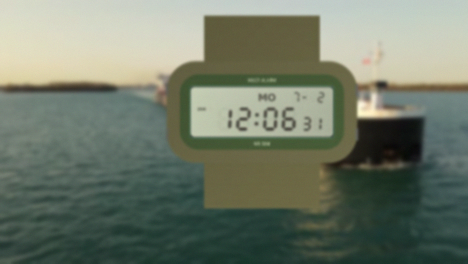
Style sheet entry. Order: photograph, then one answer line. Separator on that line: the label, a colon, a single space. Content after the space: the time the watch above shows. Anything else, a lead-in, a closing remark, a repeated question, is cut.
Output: 12:06:31
